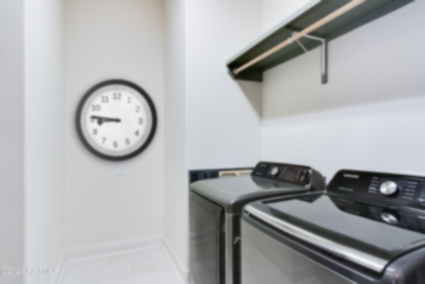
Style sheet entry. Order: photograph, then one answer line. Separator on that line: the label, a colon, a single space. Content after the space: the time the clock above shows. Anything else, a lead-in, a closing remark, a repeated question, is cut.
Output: 8:46
